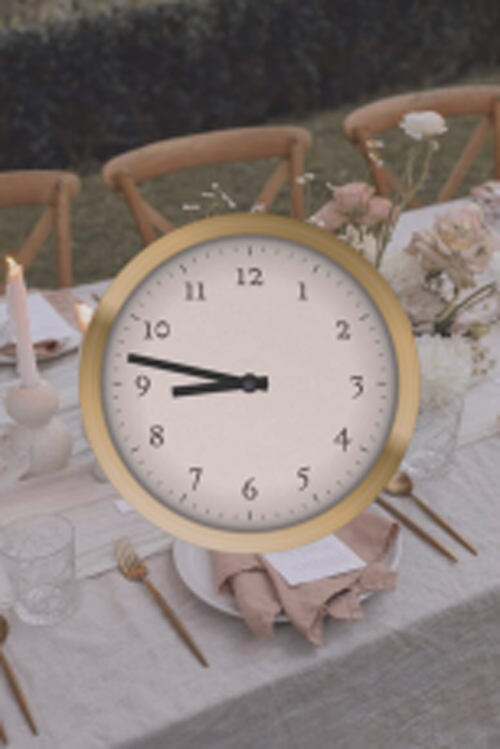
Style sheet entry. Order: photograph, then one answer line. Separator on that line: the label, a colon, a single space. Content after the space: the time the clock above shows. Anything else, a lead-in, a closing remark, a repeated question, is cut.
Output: 8:47
